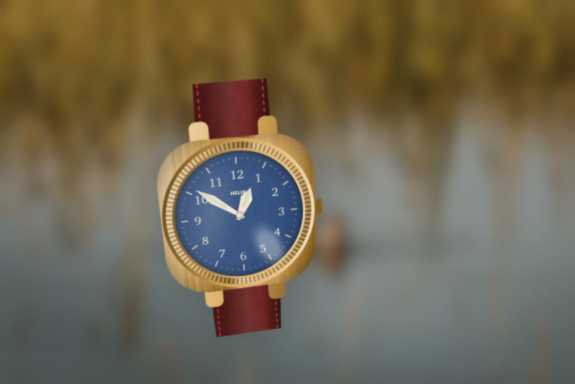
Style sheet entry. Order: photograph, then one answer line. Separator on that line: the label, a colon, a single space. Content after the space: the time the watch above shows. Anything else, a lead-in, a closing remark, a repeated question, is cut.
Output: 12:51
